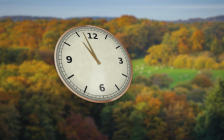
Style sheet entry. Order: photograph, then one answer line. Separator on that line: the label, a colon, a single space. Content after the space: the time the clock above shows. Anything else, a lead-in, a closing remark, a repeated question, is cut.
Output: 10:57
